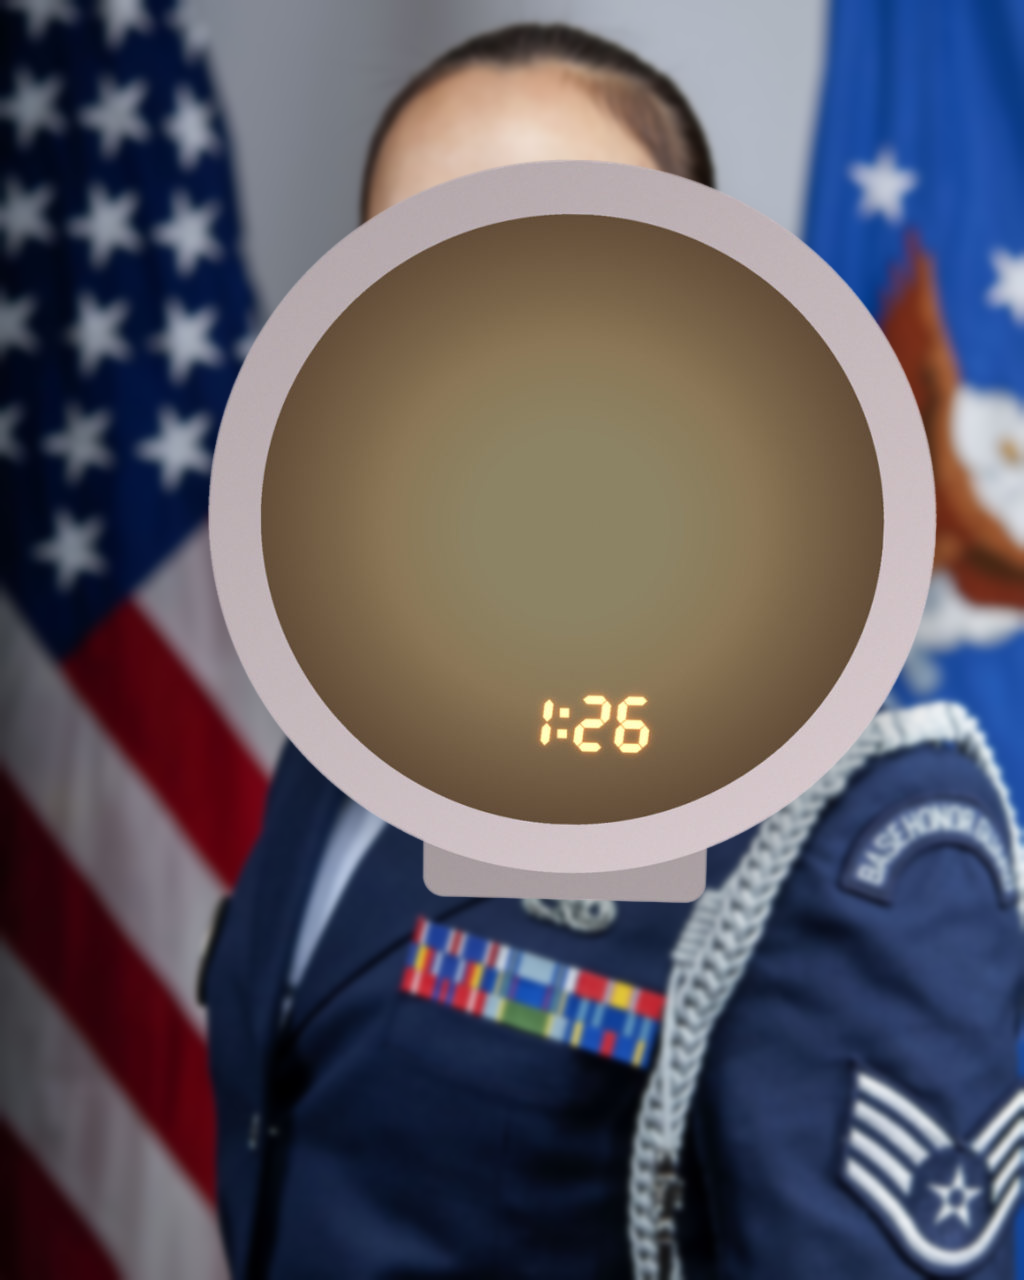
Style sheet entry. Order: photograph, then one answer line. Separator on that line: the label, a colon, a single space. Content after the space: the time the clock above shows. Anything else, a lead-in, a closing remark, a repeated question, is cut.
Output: 1:26
